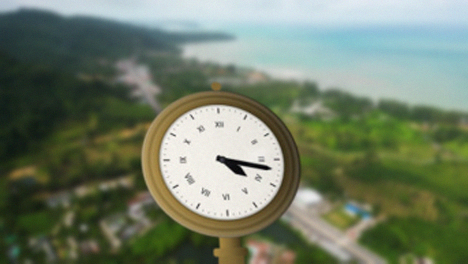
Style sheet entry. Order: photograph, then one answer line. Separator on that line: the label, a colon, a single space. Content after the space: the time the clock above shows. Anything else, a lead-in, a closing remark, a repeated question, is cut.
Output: 4:17
